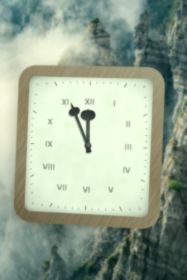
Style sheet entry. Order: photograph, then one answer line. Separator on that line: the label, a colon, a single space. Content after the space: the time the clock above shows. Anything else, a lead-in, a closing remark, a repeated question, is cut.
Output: 11:56
